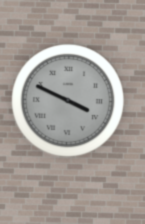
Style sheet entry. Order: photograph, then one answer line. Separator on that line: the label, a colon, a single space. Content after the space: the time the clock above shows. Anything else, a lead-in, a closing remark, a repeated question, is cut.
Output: 3:49
